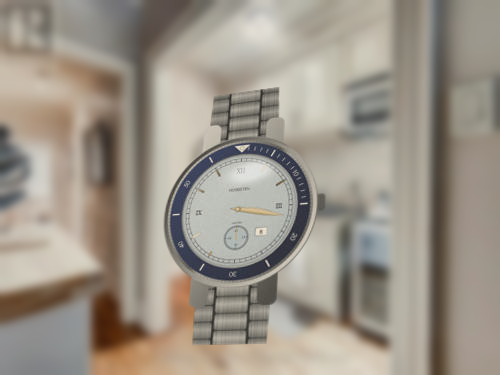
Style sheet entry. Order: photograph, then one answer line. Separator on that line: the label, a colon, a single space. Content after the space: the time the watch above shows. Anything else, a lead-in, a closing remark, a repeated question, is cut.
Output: 3:17
